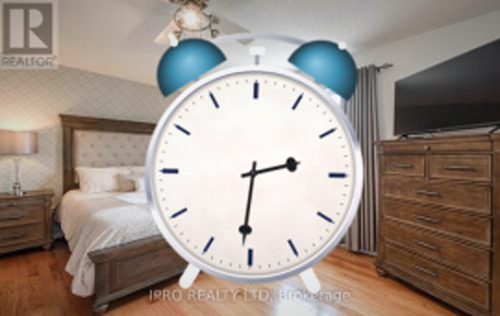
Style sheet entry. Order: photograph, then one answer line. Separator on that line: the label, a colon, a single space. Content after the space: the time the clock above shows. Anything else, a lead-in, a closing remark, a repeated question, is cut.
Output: 2:31
